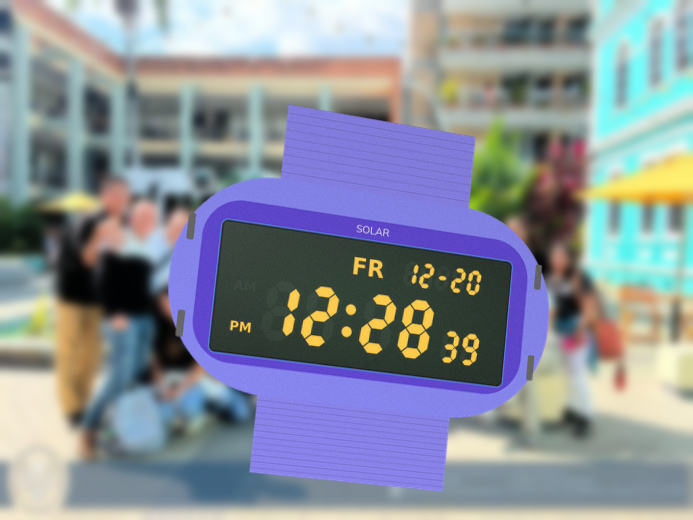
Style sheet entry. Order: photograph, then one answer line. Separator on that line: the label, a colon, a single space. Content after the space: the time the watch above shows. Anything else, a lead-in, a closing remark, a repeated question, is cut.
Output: 12:28:39
